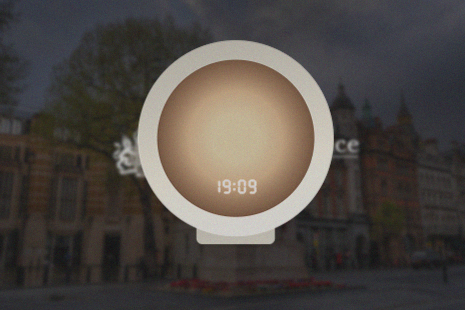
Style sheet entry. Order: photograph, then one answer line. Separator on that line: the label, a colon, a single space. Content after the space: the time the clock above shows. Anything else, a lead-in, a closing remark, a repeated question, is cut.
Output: 19:09
